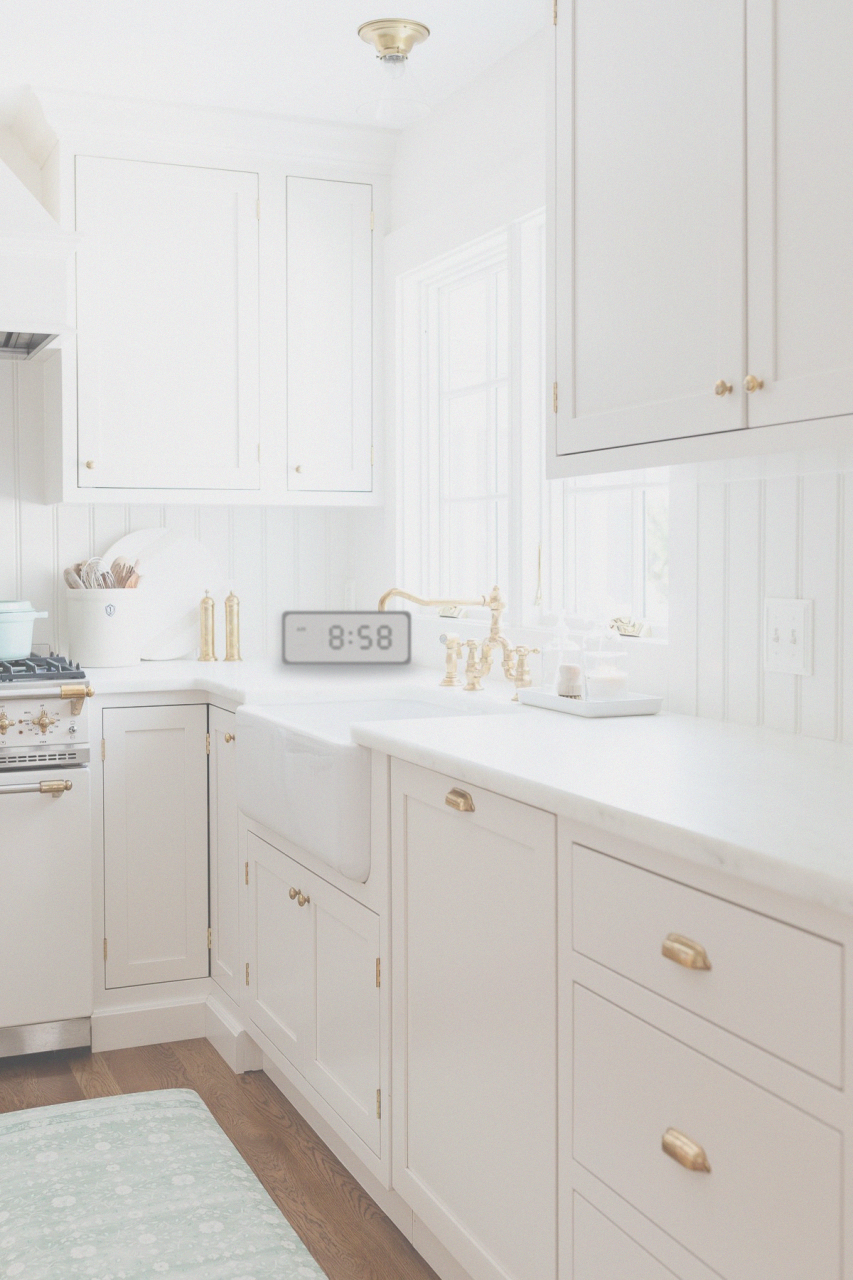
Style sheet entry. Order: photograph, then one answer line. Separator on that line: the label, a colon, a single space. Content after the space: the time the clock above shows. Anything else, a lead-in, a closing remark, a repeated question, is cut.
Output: 8:58
